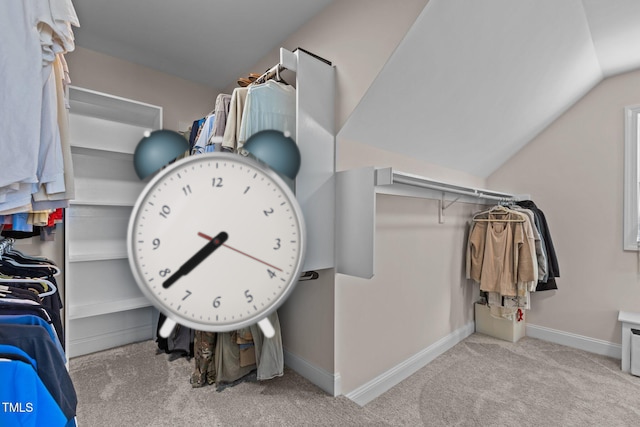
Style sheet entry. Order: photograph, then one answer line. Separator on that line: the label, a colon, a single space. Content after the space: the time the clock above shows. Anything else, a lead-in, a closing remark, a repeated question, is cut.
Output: 7:38:19
